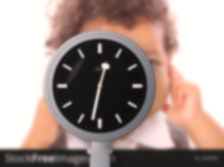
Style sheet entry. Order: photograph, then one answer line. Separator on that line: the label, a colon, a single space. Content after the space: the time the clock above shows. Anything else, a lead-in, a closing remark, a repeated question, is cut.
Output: 12:32
